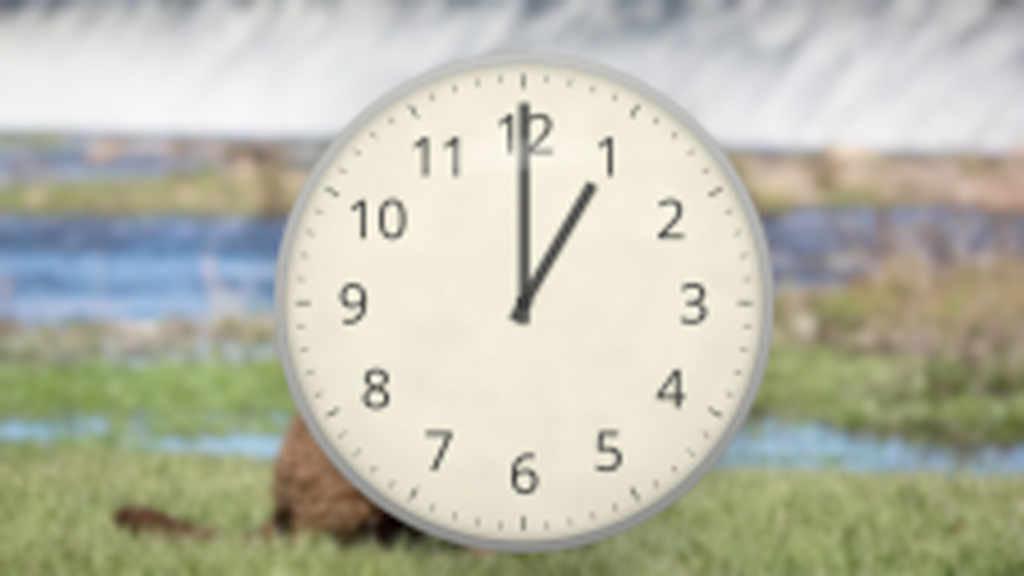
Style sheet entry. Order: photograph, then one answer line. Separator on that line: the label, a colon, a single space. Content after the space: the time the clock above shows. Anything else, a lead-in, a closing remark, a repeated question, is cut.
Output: 1:00
